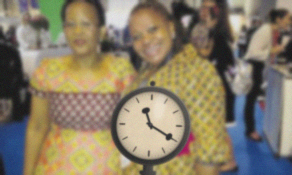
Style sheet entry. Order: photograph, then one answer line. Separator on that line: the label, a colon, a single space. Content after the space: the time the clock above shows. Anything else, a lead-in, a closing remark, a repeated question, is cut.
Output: 11:20
